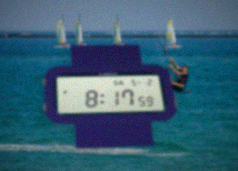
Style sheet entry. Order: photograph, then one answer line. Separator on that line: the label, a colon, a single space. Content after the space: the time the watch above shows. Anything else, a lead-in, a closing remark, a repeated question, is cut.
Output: 8:17
